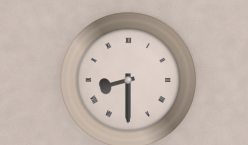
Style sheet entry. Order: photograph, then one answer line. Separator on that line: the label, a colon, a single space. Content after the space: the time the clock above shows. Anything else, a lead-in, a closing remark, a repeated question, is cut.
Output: 8:30
